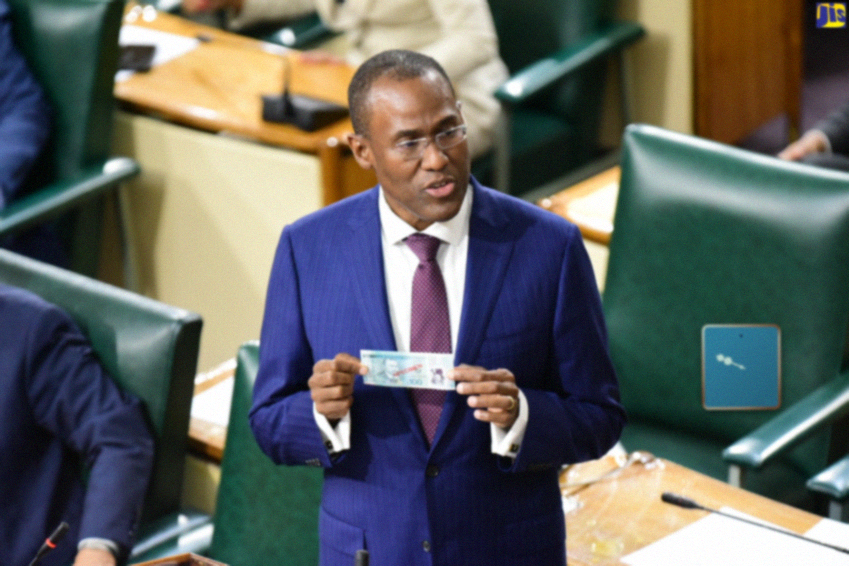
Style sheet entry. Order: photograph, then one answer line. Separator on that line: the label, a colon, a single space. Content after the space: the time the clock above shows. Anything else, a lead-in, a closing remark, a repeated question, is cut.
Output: 9:49
